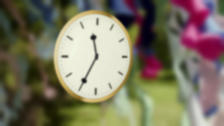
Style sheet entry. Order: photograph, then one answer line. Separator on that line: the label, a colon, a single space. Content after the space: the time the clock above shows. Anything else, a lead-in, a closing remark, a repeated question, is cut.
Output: 11:35
